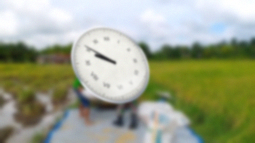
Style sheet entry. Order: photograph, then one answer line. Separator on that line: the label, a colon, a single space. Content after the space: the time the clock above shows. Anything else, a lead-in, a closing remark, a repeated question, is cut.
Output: 9:51
